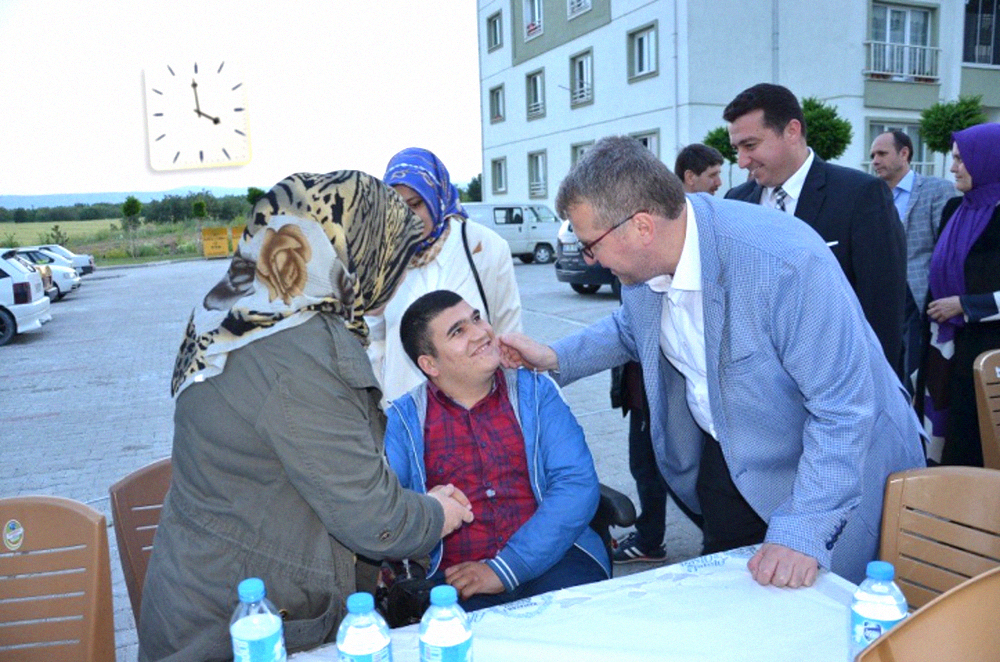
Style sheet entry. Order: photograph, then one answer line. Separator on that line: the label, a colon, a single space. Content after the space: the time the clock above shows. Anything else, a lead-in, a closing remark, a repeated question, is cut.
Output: 3:59
